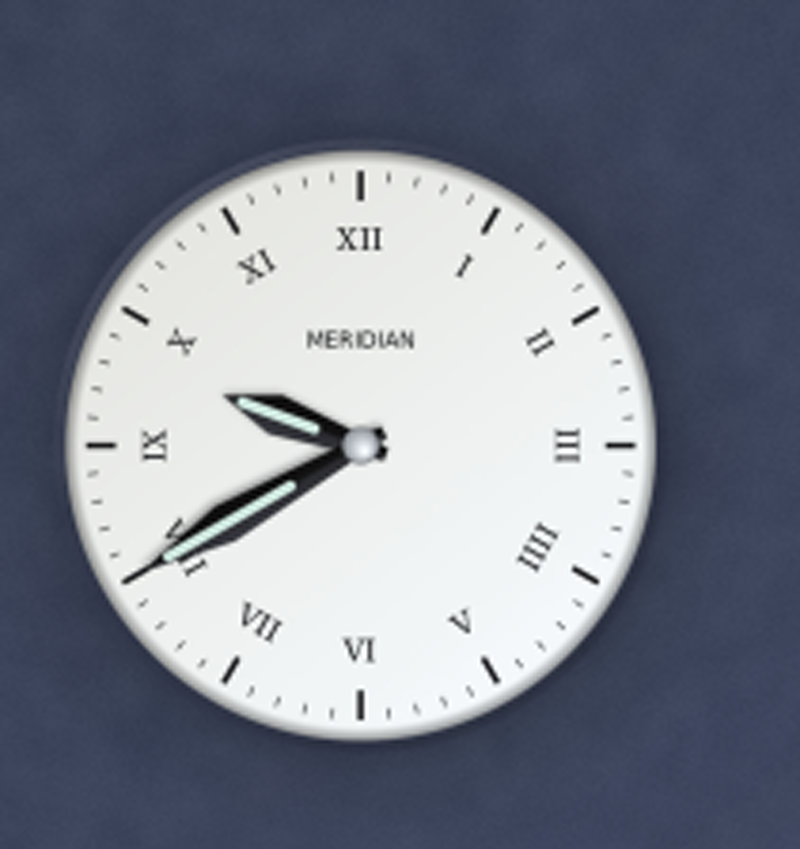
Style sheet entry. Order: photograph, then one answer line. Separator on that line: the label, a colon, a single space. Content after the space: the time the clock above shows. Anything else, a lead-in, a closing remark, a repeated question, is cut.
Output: 9:40
